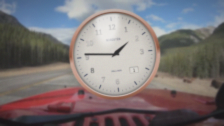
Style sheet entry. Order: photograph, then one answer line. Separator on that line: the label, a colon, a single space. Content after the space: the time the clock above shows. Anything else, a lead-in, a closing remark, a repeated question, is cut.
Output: 1:46
